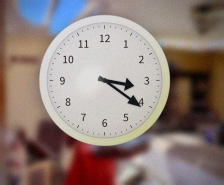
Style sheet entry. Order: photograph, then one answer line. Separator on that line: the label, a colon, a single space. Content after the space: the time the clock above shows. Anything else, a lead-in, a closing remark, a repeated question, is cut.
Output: 3:21
